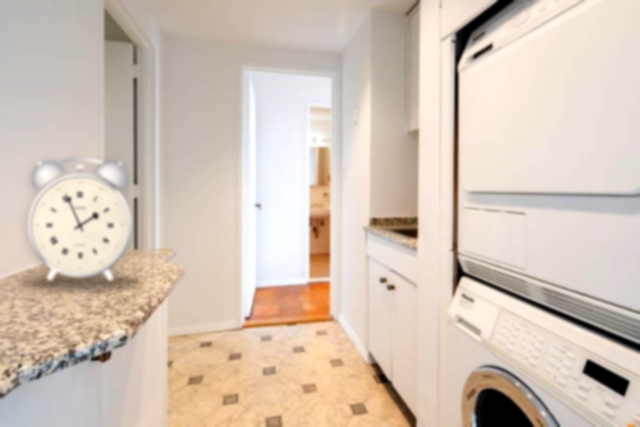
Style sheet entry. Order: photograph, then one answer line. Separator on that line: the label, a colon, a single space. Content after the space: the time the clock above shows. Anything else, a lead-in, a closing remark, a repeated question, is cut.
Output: 1:56
